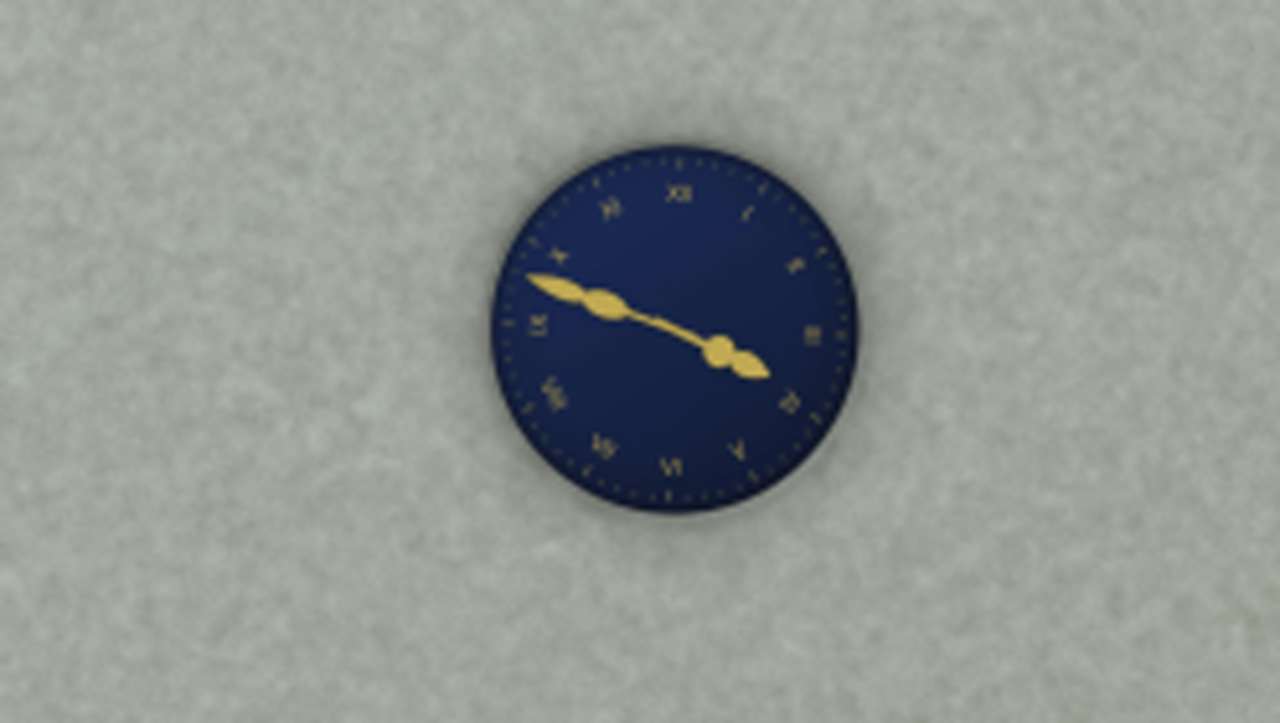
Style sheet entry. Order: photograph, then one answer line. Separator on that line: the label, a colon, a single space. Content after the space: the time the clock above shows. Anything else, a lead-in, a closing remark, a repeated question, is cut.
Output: 3:48
